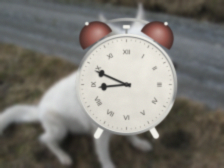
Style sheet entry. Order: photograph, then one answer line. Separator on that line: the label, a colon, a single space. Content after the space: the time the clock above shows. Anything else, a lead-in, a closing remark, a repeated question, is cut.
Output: 8:49
